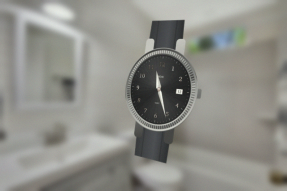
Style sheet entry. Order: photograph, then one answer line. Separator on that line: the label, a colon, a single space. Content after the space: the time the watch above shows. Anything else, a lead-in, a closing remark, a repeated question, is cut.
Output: 11:26
